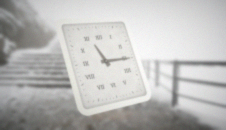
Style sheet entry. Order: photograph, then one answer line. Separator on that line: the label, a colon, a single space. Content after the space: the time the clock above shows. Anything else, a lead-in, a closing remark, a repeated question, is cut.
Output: 11:15
